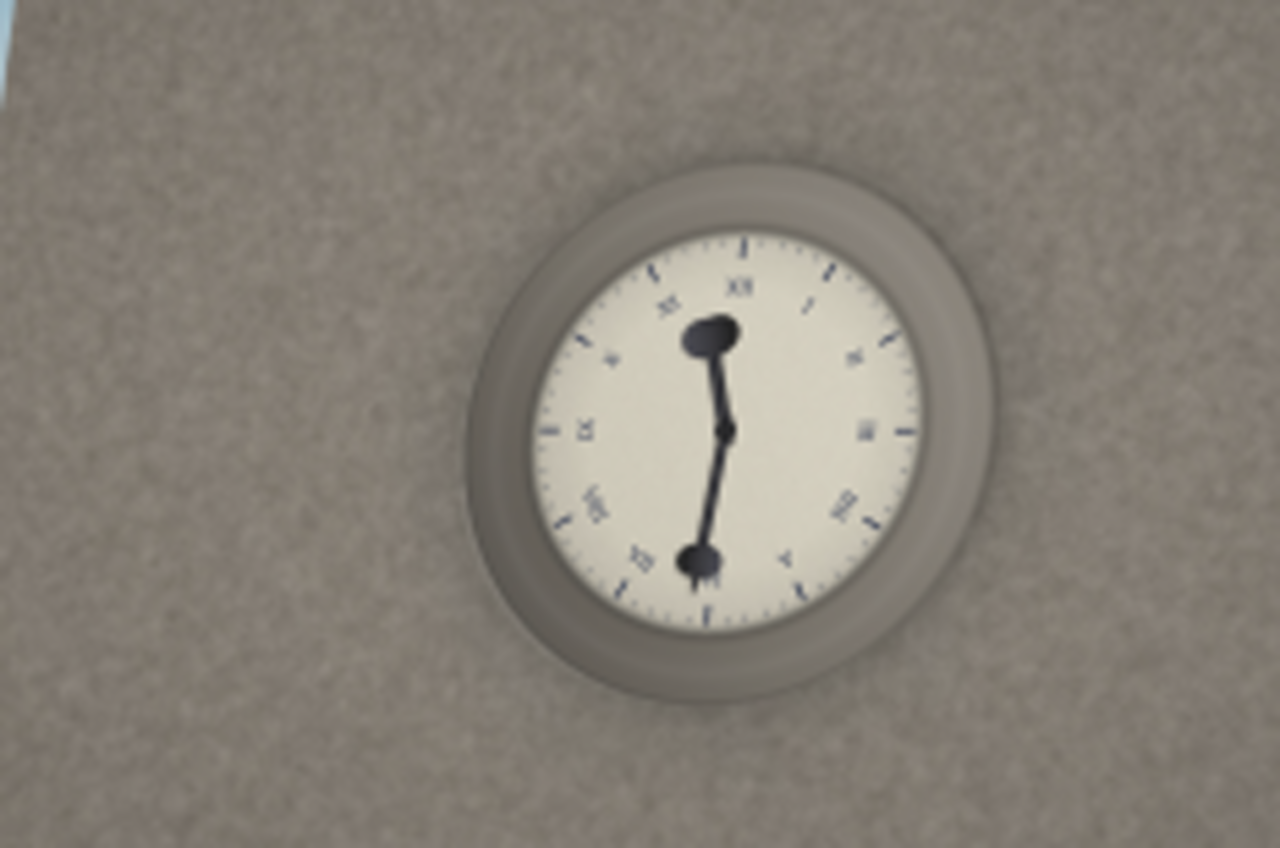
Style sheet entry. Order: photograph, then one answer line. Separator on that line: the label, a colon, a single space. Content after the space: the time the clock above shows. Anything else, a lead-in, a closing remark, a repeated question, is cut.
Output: 11:31
